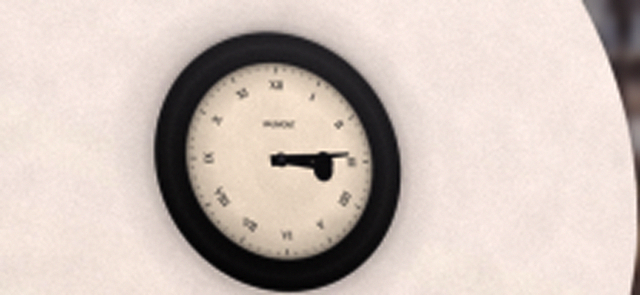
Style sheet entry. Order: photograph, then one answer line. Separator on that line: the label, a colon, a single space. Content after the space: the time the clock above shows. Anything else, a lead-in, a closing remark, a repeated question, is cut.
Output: 3:14
